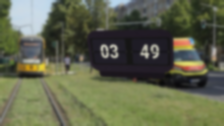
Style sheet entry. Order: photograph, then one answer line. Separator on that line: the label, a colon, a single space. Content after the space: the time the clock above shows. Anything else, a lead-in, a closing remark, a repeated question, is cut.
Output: 3:49
